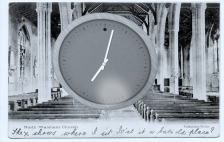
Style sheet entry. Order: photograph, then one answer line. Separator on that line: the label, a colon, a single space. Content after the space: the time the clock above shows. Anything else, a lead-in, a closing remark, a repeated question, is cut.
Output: 7:02
